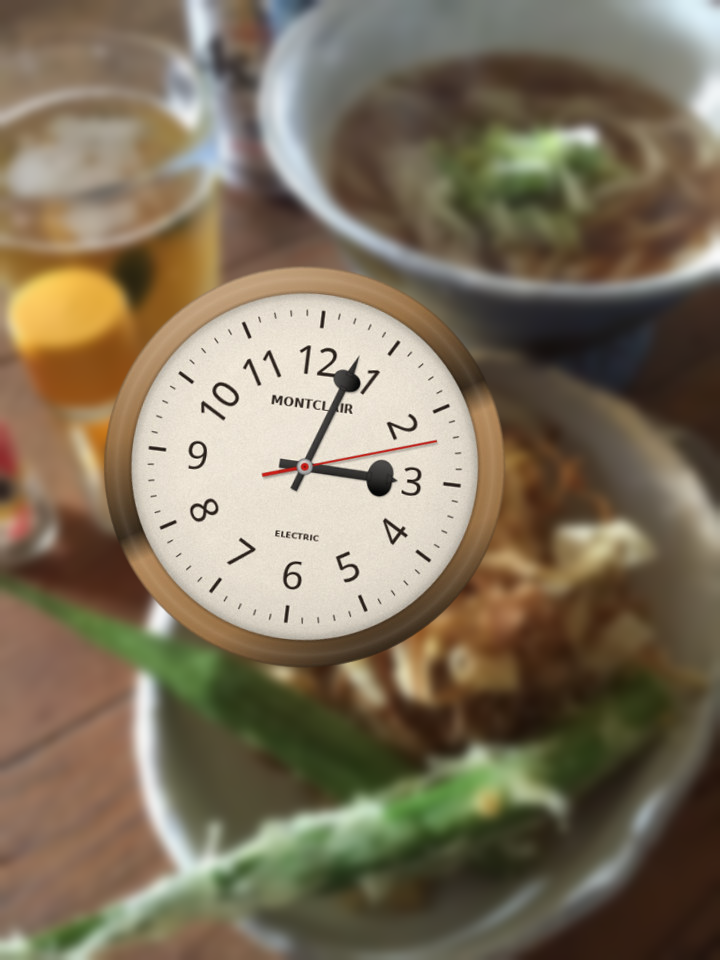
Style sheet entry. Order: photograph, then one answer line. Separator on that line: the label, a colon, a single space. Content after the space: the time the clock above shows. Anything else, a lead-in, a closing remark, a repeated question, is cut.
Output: 3:03:12
